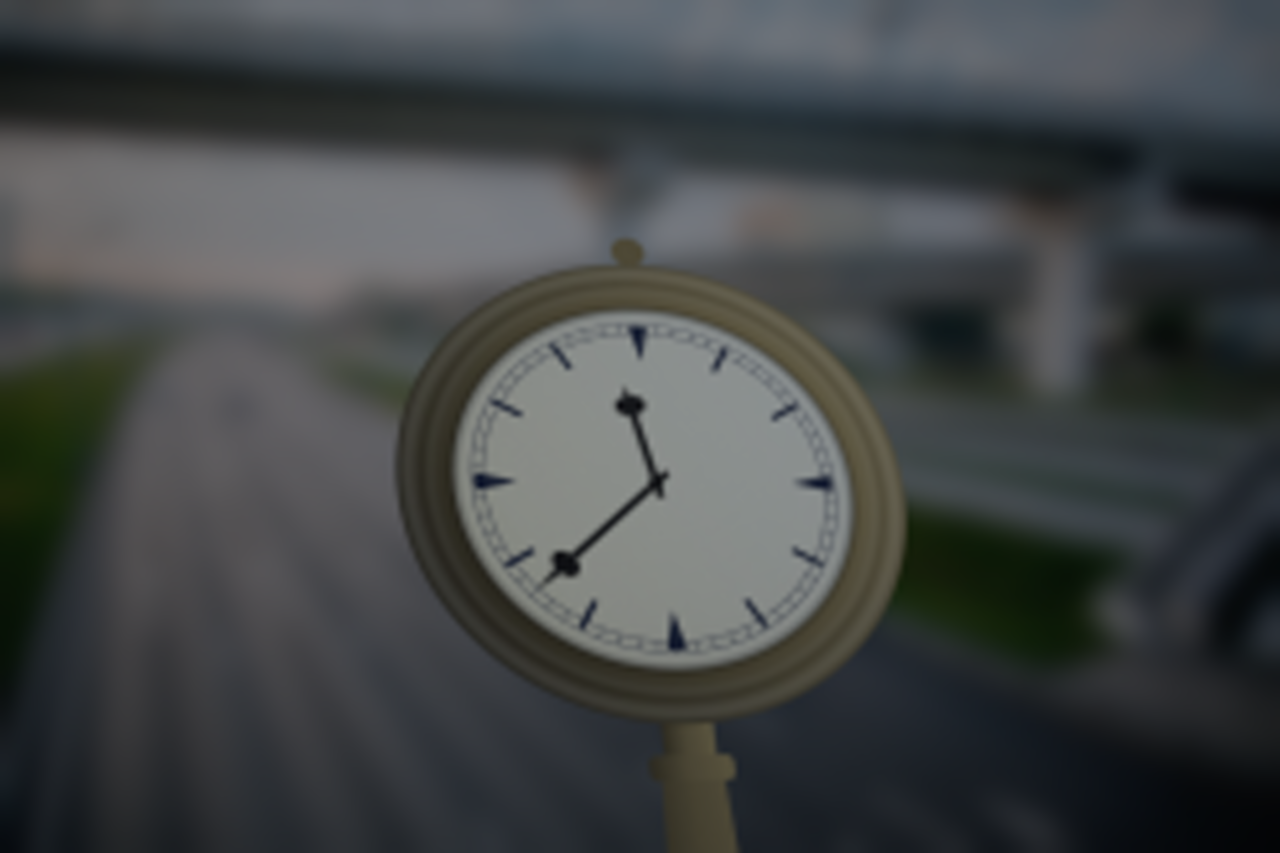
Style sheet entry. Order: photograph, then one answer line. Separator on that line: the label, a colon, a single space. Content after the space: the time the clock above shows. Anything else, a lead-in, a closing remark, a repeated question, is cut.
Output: 11:38
